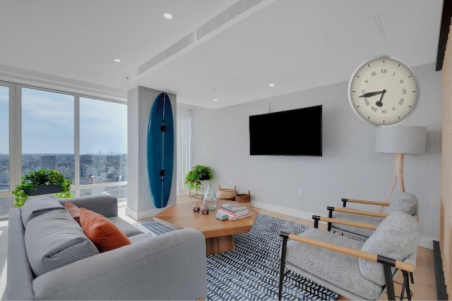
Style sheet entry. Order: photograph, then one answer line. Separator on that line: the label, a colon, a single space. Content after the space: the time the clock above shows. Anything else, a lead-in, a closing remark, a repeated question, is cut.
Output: 6:43
